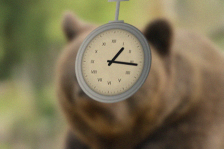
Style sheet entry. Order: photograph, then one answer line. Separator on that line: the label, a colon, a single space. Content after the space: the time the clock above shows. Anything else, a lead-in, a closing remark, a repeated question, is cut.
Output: 1:16
